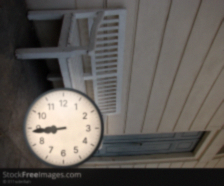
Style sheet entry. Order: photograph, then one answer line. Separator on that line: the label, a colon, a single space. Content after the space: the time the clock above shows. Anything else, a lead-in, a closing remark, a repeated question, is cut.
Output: 8:44
